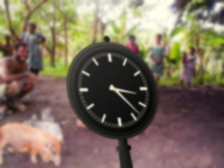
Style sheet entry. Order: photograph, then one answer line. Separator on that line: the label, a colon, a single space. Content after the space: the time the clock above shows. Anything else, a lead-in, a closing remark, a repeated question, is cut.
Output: 3:23
